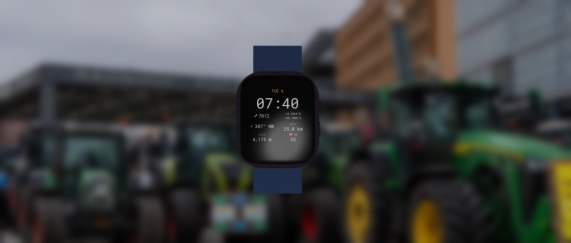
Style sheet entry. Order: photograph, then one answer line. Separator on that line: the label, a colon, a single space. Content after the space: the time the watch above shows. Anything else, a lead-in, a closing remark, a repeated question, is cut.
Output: 7:40
